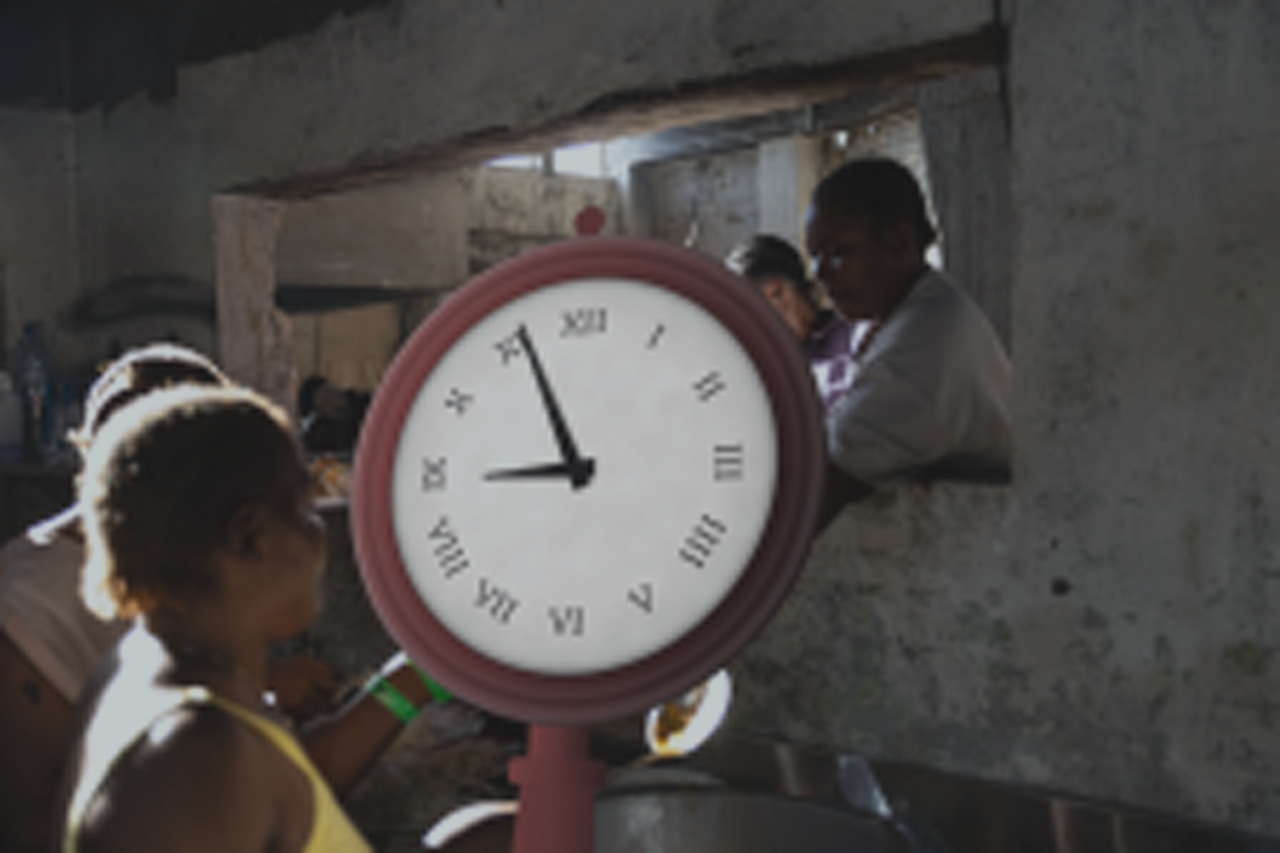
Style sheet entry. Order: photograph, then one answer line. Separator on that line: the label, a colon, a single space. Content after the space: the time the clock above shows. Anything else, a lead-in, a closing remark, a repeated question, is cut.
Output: 8:56
